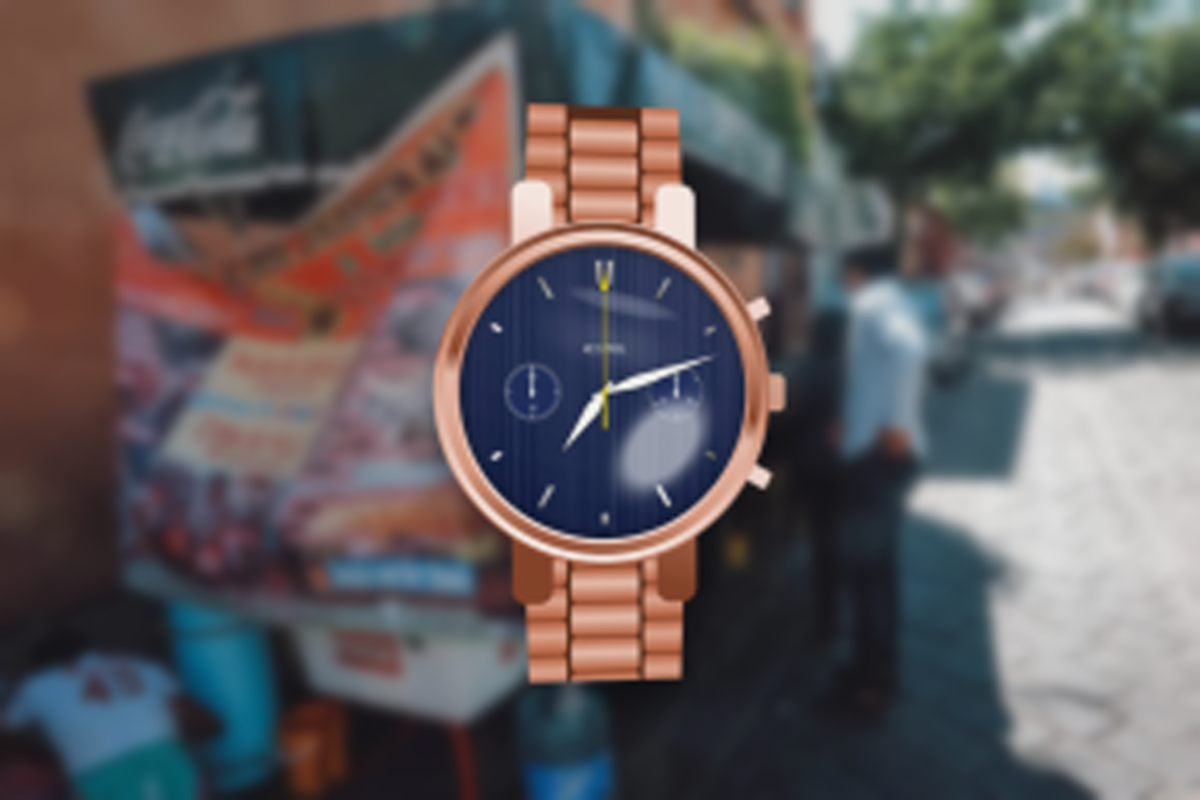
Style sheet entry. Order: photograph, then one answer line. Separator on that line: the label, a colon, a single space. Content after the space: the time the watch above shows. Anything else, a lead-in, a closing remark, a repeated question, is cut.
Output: 7:12
